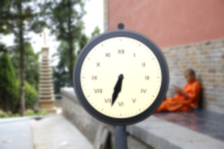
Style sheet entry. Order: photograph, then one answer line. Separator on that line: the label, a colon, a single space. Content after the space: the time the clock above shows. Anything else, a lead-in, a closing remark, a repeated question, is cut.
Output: 6:33
